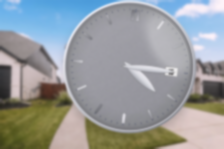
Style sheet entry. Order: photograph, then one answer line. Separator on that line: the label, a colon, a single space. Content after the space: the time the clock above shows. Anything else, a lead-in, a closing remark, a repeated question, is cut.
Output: 4:15
